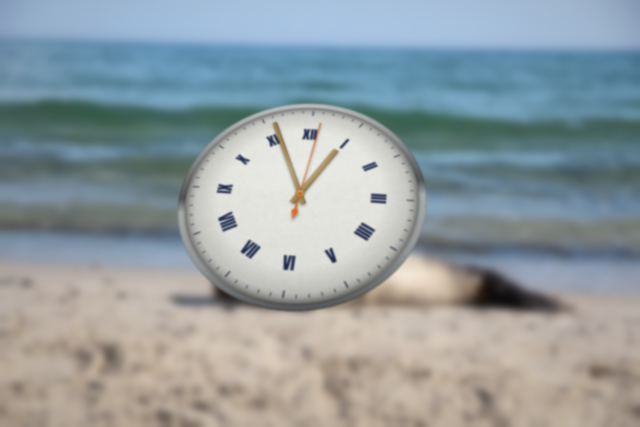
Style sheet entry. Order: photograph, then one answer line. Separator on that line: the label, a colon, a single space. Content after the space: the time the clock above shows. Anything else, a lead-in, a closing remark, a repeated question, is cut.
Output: 12:56:01
